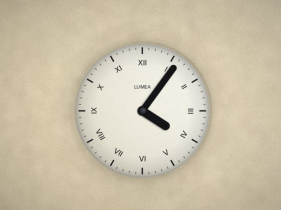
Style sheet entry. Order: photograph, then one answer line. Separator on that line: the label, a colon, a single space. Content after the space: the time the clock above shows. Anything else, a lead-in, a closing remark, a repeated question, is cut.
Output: 4:06
